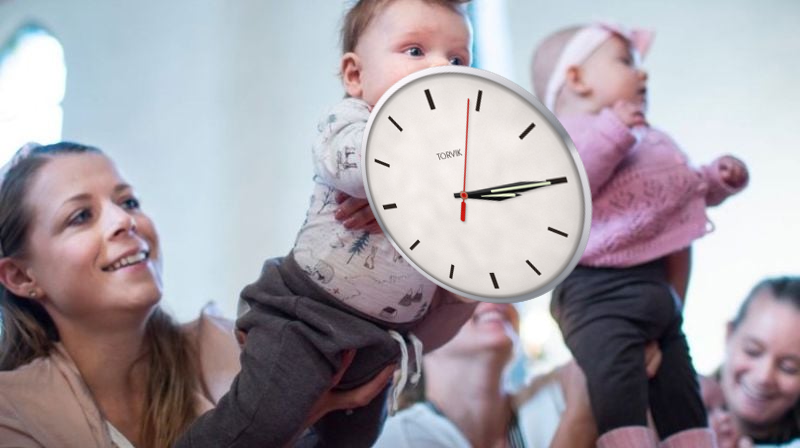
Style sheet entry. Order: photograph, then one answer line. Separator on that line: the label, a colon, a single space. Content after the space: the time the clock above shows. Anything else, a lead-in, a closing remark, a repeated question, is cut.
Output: 3:15:04
